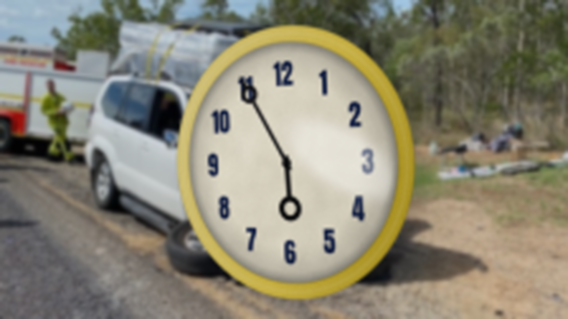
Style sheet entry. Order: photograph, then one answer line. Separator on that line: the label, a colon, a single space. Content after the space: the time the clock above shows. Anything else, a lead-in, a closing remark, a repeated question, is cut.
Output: 5:55
